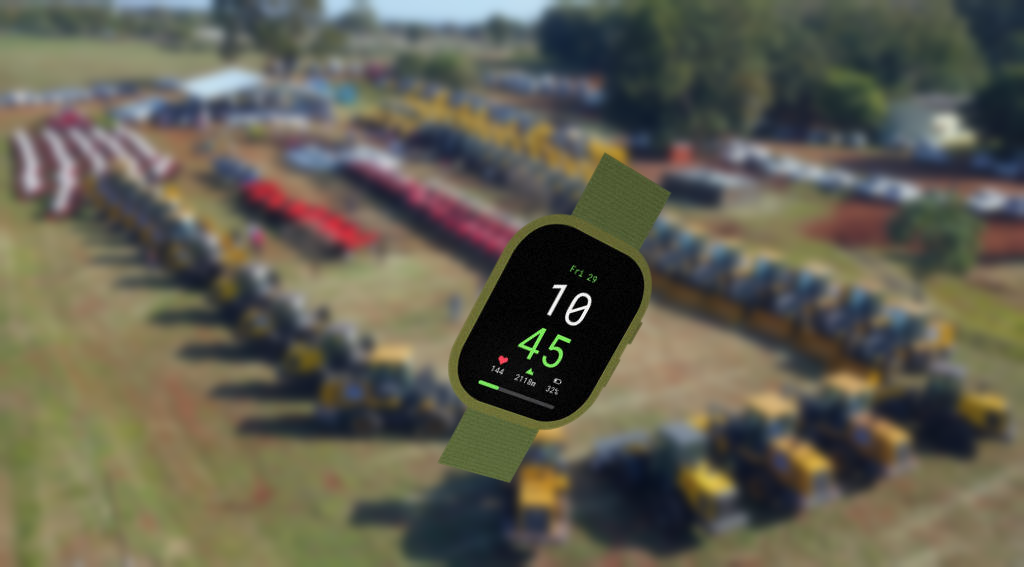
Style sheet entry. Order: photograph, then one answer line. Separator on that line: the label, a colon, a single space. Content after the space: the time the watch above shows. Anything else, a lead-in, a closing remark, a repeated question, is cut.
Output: 10:45
